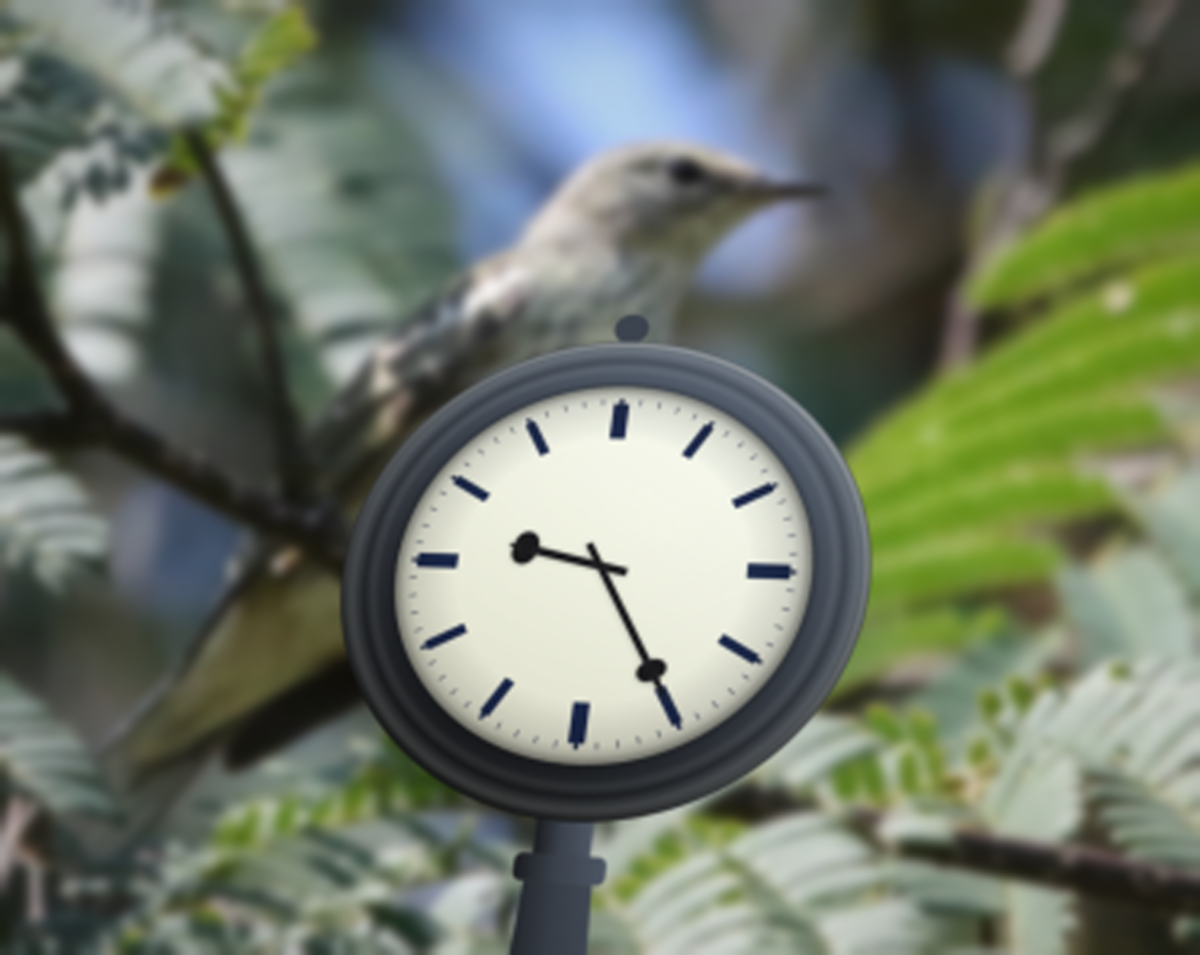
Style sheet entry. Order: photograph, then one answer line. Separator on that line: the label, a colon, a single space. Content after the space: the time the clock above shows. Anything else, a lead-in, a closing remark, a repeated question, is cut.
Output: 9:25
